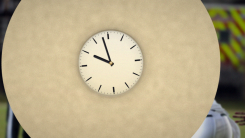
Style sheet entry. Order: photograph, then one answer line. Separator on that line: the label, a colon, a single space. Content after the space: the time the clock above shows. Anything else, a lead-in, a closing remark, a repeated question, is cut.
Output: 9:58
